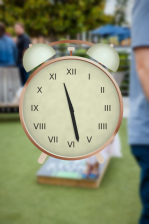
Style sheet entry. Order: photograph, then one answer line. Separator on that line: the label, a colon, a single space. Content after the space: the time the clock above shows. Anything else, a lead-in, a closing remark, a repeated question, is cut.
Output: 11:28
